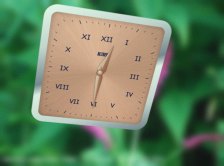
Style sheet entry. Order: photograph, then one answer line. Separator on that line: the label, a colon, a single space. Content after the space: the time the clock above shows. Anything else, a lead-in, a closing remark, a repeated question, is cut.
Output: 12:30
